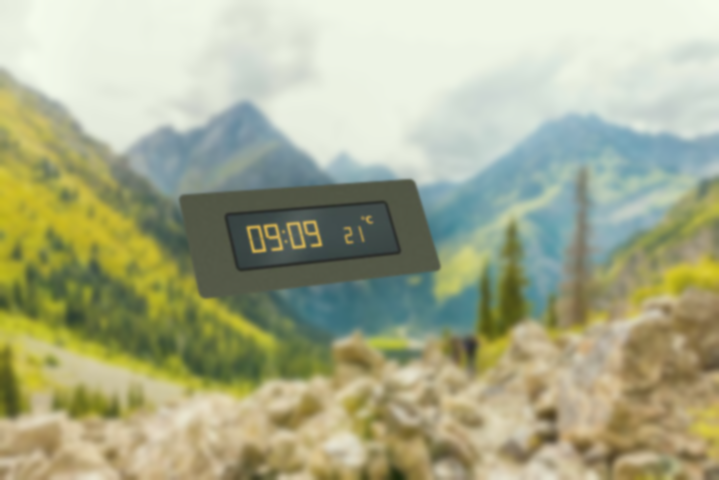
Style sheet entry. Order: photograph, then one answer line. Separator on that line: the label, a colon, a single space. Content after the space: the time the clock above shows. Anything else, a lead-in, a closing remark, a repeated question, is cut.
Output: 9:09
